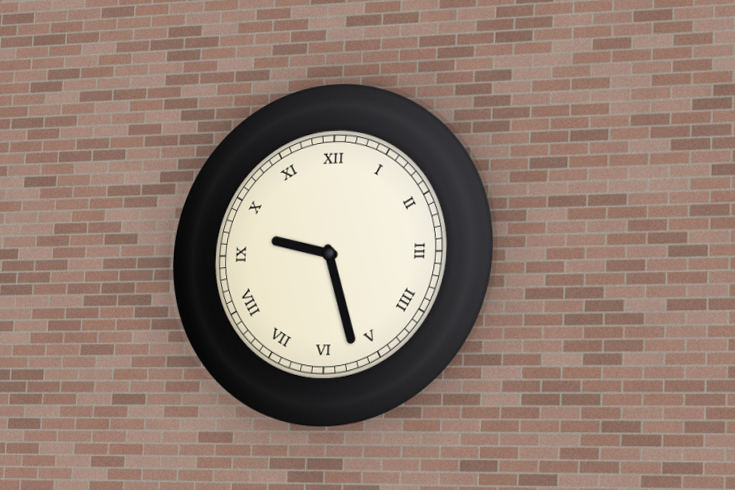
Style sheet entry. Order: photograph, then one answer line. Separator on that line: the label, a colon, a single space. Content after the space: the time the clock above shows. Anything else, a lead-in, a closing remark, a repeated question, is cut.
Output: 9:27
